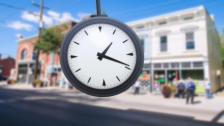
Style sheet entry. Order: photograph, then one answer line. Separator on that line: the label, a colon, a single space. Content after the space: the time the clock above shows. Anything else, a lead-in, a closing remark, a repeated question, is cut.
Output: 1:19
